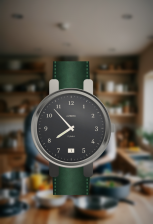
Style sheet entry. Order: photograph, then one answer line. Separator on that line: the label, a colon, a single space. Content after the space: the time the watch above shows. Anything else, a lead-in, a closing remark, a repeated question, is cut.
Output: 7:53
